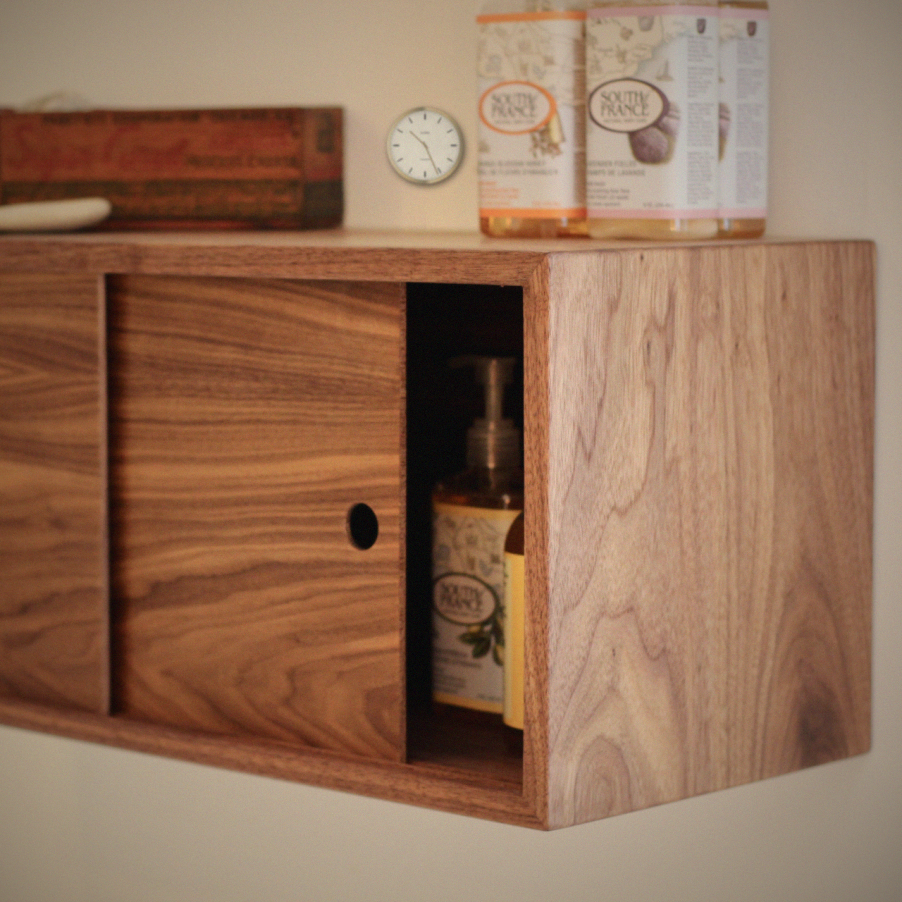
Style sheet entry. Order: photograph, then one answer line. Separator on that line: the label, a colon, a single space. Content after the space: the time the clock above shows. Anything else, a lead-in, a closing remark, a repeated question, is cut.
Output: 10:26
